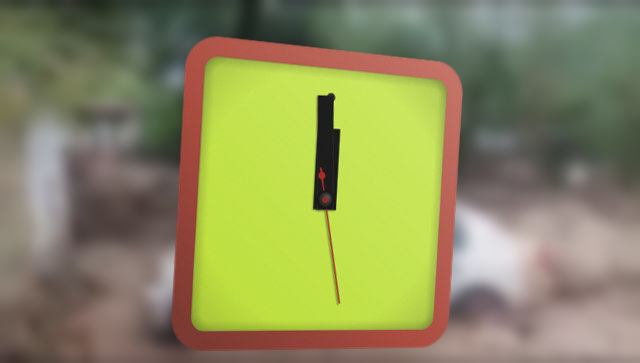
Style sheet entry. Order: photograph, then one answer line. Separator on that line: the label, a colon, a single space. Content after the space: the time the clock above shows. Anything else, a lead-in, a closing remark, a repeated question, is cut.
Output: 11:59:28
